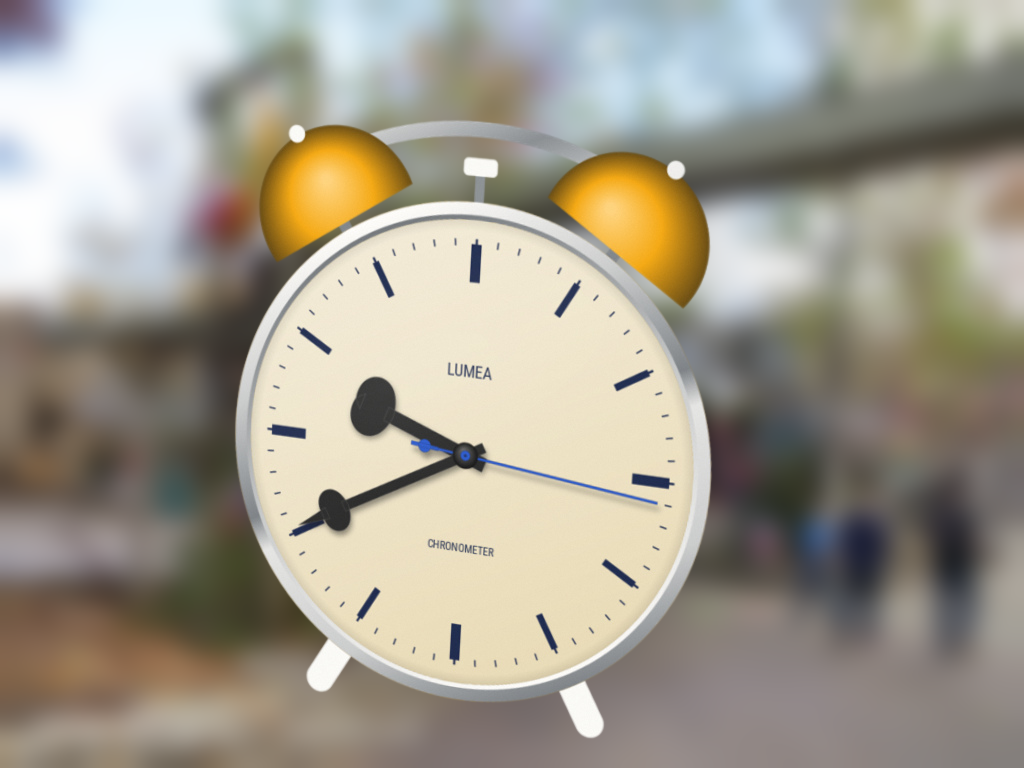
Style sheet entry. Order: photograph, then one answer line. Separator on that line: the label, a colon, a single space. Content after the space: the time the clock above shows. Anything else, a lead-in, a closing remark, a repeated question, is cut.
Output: 9:40:16
